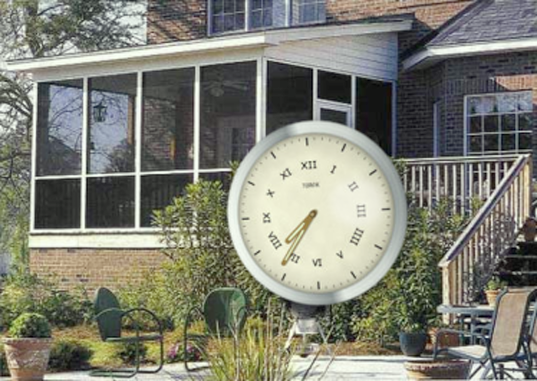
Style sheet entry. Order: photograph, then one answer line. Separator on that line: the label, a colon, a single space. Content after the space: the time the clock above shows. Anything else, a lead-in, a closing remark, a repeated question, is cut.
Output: 7:36
